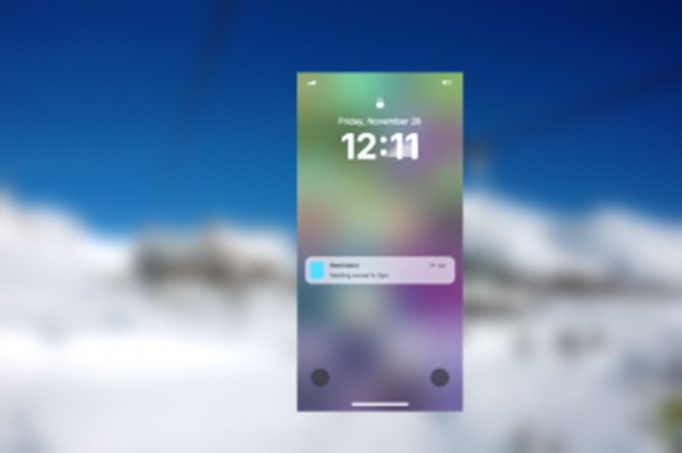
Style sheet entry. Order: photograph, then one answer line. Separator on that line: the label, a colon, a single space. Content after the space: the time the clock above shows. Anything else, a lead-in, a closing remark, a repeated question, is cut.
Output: 12:11
